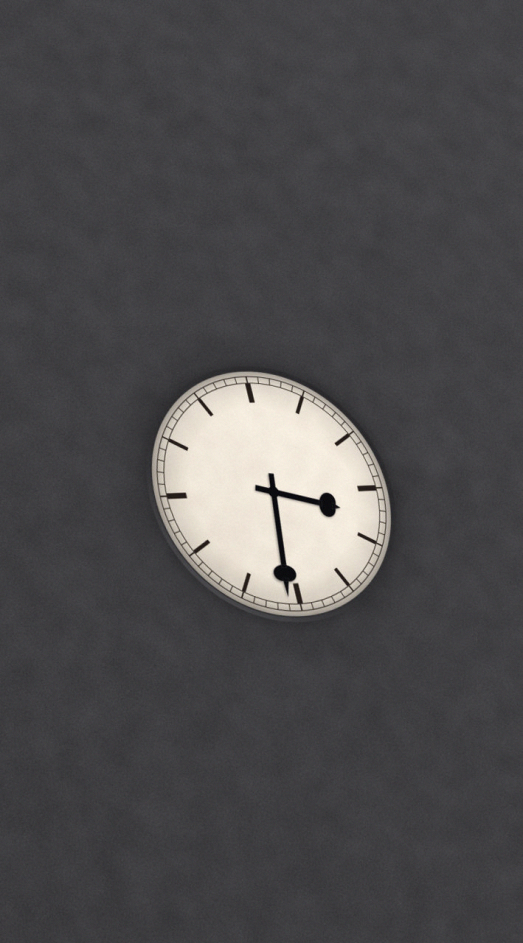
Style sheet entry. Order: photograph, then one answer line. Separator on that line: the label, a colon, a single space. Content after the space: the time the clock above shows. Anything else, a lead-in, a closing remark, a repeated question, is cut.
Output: 3:31
